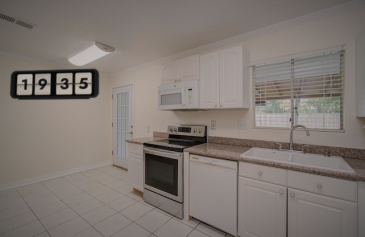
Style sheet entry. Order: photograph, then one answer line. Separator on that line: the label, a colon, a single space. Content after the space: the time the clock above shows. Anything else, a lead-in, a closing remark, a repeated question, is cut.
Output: 19:35
